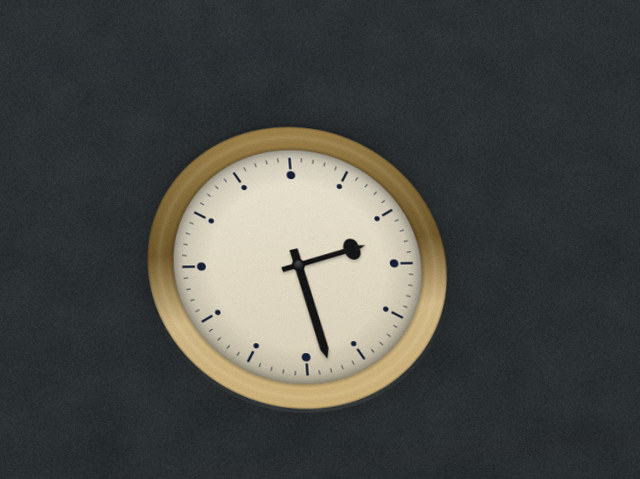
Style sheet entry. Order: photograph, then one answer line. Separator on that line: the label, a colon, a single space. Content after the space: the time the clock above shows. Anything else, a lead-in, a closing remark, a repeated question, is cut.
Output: 2:28
